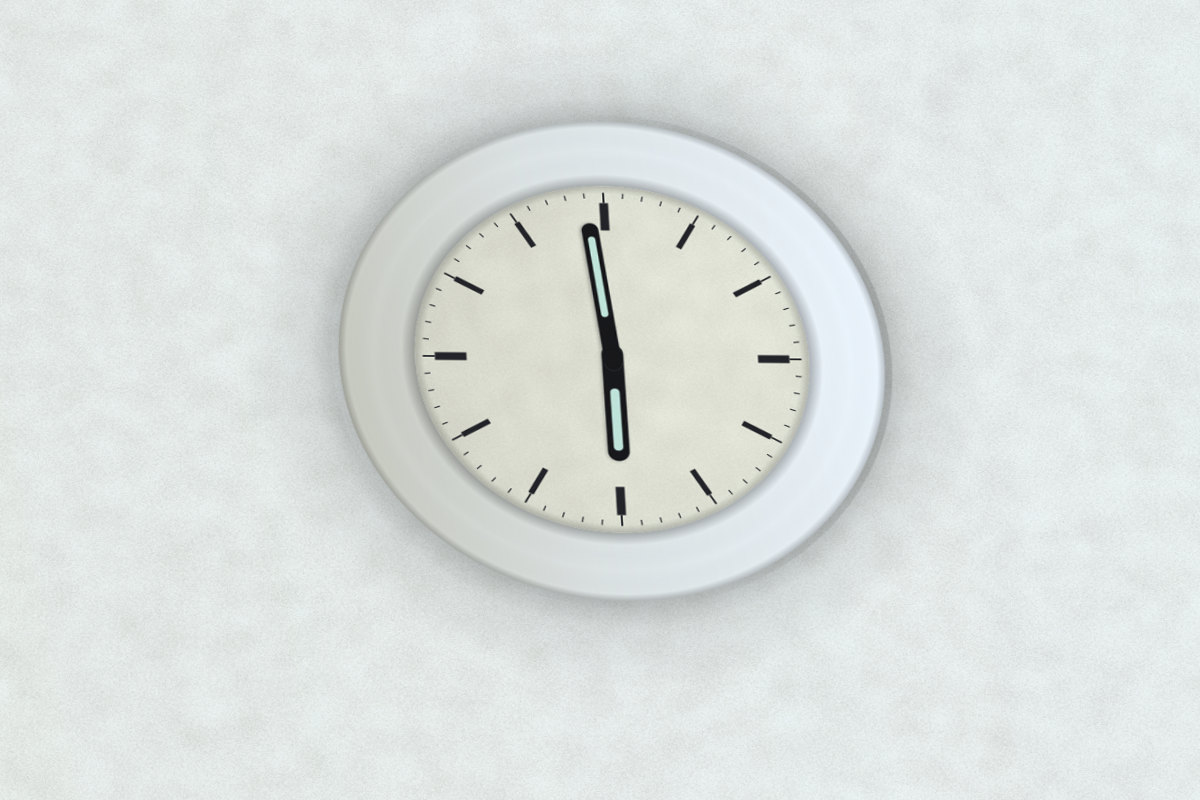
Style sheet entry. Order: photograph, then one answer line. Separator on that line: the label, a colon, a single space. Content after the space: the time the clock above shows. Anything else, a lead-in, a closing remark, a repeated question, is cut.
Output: 5:59
